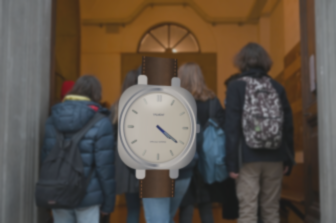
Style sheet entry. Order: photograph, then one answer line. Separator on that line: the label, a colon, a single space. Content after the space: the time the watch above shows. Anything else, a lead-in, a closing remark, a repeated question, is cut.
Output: 4:21
